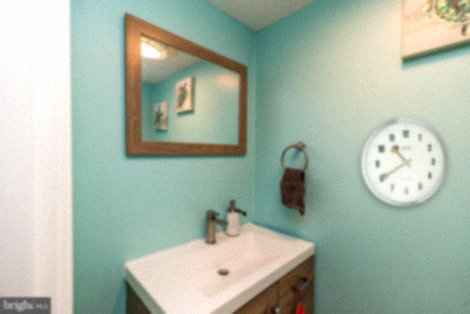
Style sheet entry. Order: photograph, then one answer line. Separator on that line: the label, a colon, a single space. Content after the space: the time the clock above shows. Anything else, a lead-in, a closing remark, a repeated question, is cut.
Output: 10:40
